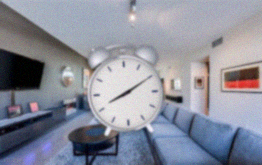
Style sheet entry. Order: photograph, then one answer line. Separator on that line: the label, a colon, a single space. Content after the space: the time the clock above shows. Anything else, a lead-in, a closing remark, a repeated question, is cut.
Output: 8:10
